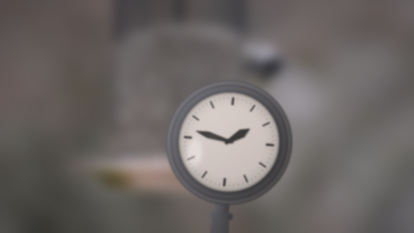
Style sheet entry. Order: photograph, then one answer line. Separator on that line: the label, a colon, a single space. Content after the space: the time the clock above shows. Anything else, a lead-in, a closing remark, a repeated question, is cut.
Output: 1:47
